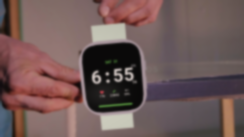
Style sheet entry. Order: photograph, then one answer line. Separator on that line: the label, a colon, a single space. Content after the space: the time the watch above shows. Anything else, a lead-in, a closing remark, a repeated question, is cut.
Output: 6:55
